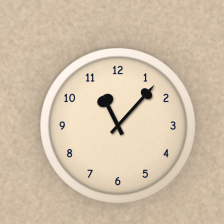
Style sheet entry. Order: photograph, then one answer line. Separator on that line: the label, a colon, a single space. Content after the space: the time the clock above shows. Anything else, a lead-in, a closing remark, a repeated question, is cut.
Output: 11:07
